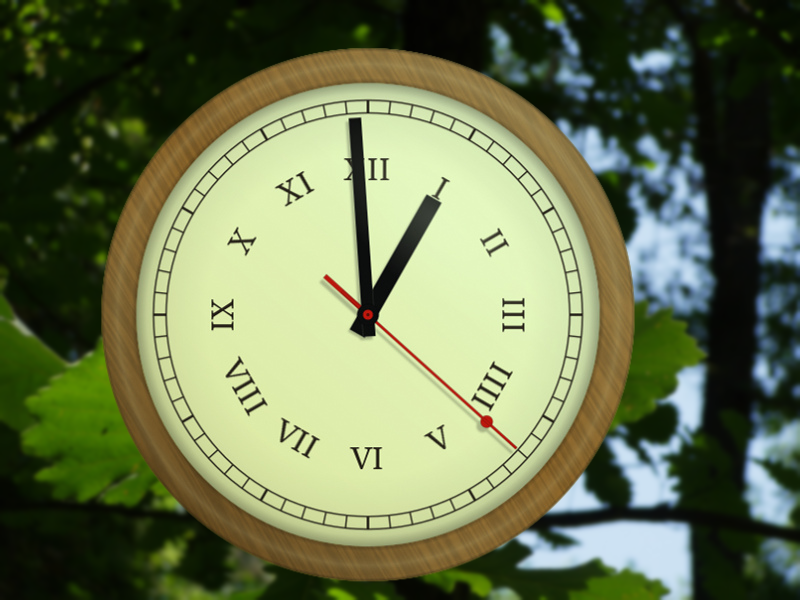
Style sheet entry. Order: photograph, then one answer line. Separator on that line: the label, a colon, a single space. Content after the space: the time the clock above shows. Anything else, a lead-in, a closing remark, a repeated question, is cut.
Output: 12:59:22
